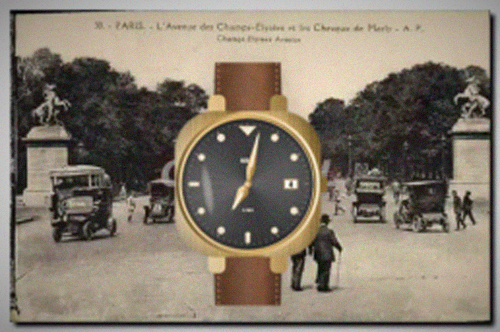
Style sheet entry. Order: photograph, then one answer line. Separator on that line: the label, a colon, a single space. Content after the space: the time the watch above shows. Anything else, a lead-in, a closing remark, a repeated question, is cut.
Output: 7:02
